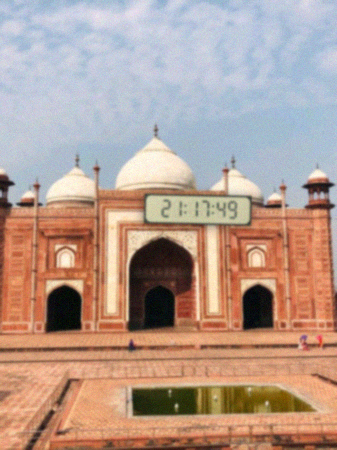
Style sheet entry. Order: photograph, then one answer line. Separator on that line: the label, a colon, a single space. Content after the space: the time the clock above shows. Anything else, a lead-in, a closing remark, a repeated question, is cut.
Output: 21:17:49
